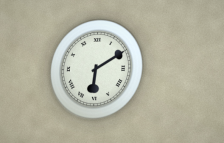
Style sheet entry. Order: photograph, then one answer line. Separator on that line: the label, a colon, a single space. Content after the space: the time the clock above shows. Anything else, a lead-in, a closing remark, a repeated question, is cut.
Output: 6:10
